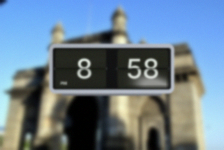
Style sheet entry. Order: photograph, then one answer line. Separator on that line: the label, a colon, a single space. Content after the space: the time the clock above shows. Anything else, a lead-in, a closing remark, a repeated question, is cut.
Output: 8:58
